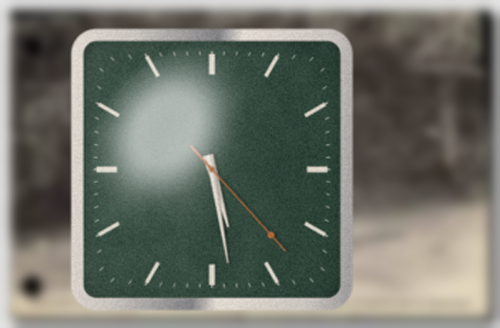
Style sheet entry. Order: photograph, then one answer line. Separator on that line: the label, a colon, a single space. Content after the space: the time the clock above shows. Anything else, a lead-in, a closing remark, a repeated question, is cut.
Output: 5:28:23
